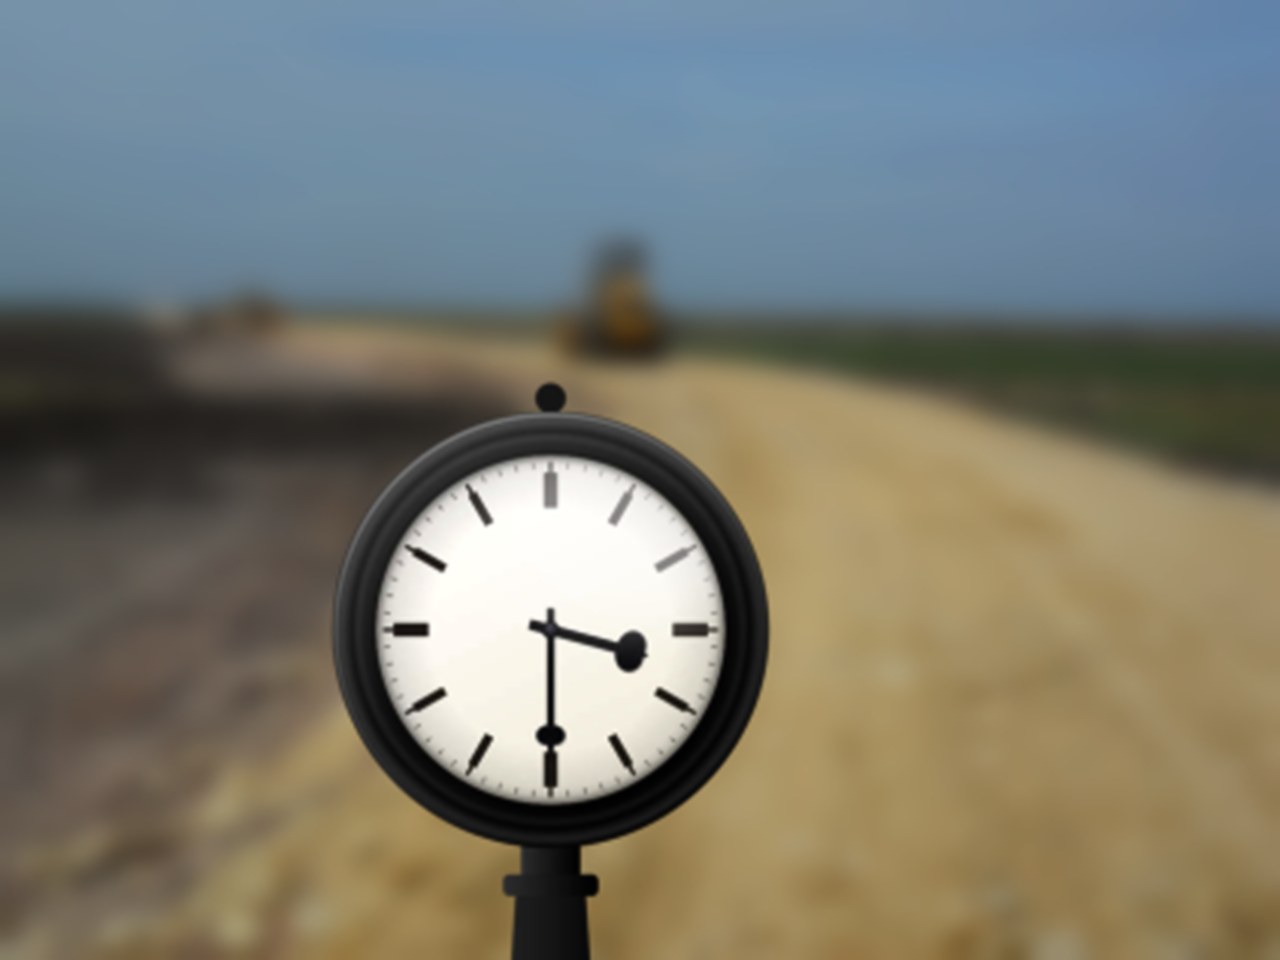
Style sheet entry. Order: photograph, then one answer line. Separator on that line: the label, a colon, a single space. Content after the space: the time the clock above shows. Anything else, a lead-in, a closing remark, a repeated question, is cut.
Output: 3:30
